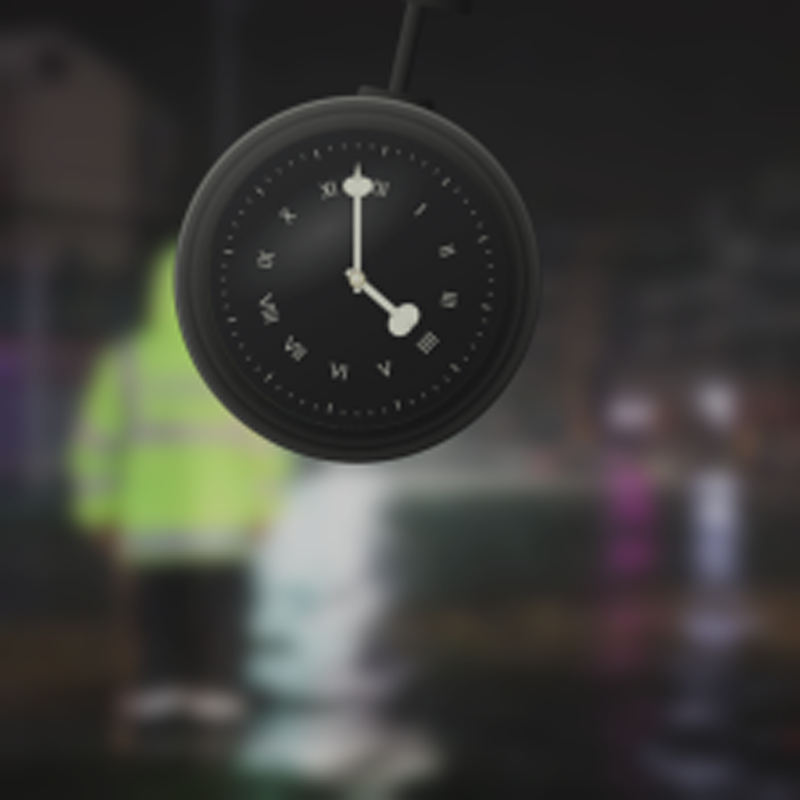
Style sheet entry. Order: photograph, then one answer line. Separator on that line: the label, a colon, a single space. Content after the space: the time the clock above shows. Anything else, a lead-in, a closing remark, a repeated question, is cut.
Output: 3:58
